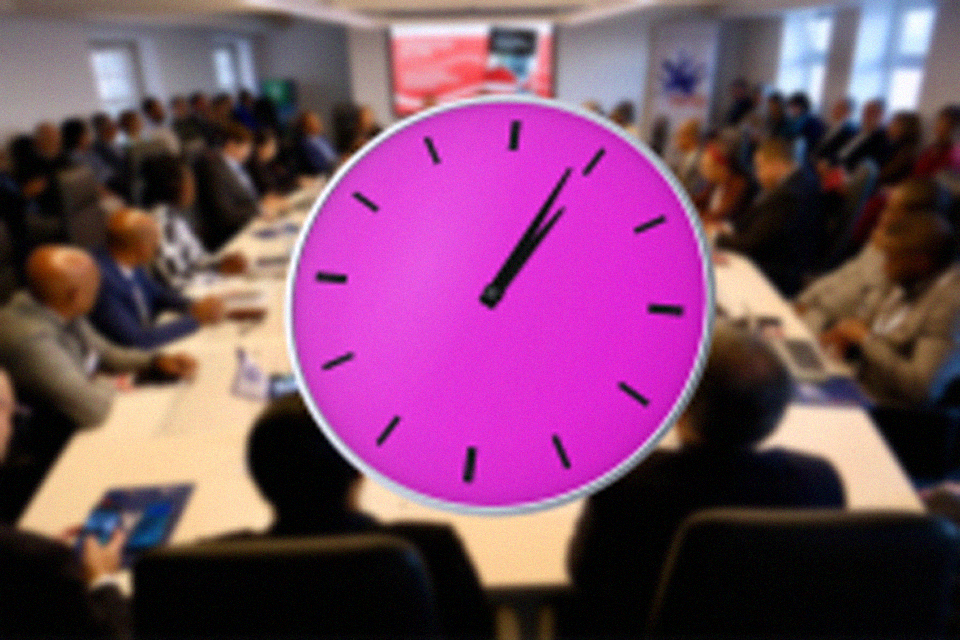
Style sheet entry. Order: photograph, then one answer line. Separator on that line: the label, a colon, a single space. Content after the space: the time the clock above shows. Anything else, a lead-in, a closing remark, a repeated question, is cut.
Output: 1:04
